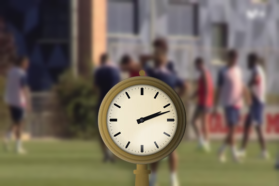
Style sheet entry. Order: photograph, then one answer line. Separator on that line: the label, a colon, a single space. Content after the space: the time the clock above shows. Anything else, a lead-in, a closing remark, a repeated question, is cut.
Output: 2:12
